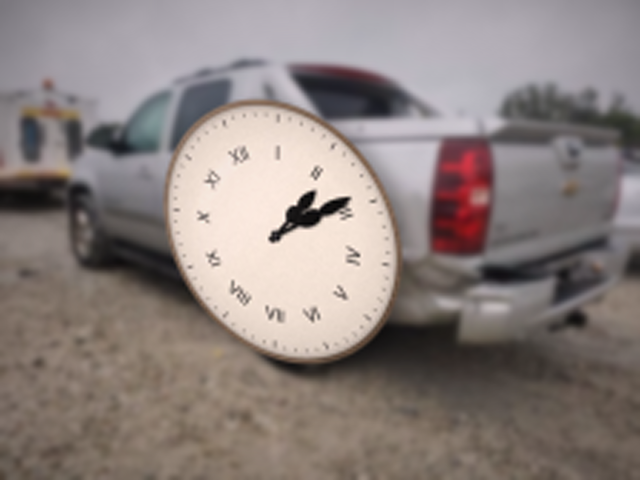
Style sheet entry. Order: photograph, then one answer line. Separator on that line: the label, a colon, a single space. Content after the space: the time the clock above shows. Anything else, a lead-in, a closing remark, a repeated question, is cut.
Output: 2:14
